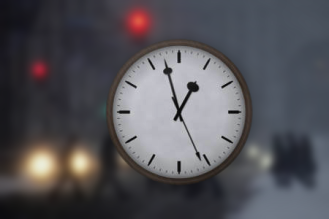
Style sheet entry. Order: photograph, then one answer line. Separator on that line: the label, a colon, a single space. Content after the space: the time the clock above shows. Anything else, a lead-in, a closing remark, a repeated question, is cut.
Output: 12:57:26
